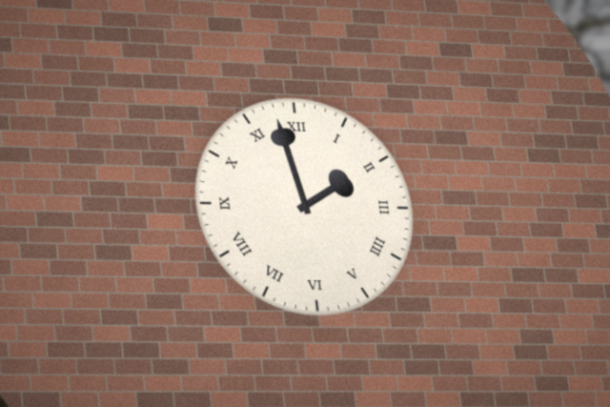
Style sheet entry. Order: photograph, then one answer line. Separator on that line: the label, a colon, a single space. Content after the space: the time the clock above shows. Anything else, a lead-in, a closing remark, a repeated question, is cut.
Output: 1:58
